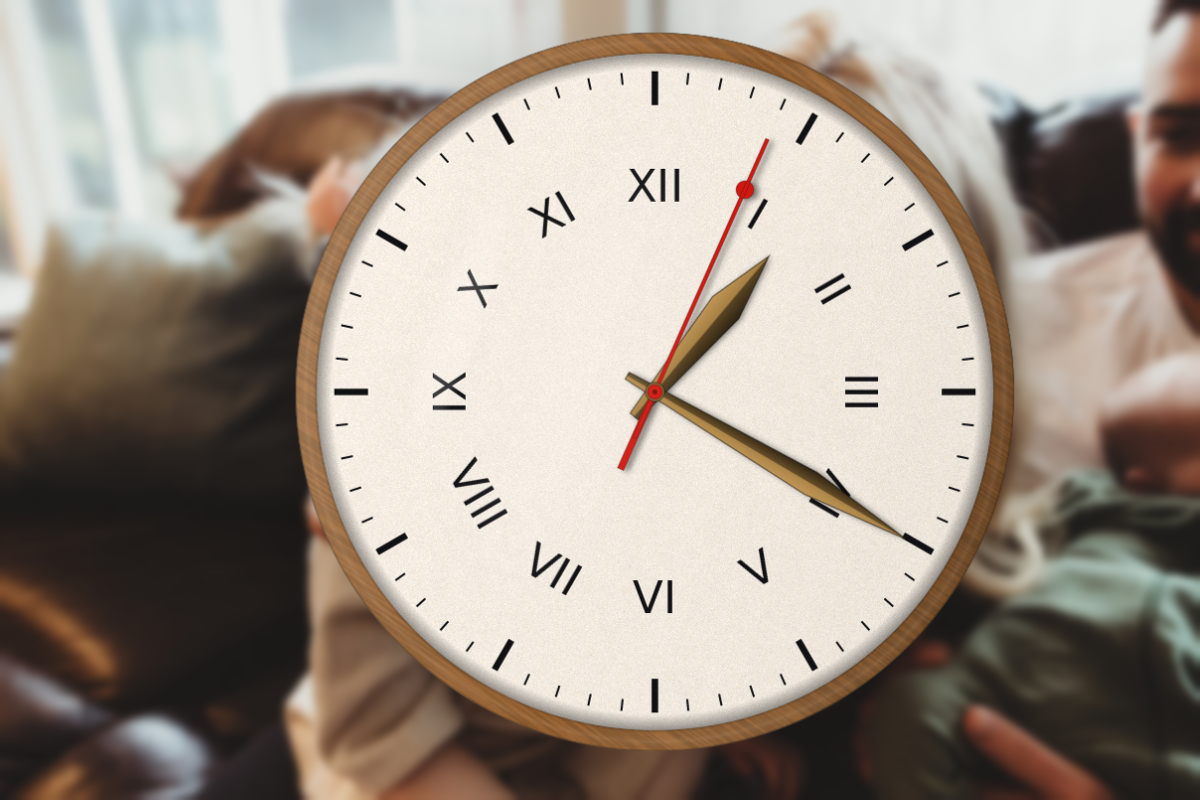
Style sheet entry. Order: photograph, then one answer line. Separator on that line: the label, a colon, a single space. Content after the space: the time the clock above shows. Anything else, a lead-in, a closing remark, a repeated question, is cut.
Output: 1:20:04
